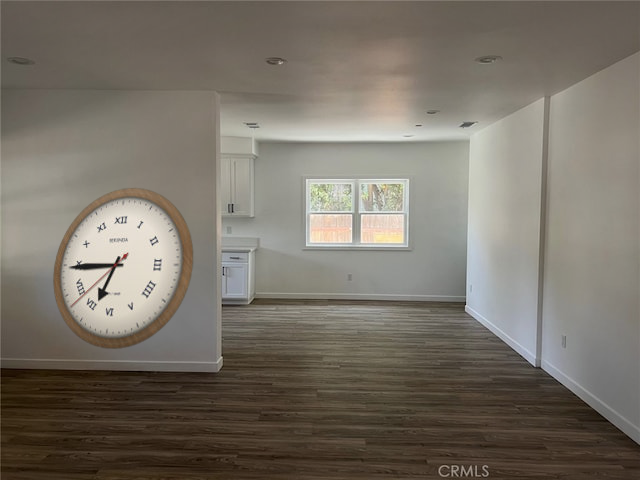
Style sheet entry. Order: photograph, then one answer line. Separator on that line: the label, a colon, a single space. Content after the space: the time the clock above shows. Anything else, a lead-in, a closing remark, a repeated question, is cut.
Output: 6:44:38
